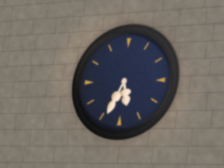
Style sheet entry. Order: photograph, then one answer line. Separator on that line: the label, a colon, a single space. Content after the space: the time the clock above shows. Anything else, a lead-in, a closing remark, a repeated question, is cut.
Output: 5:34
